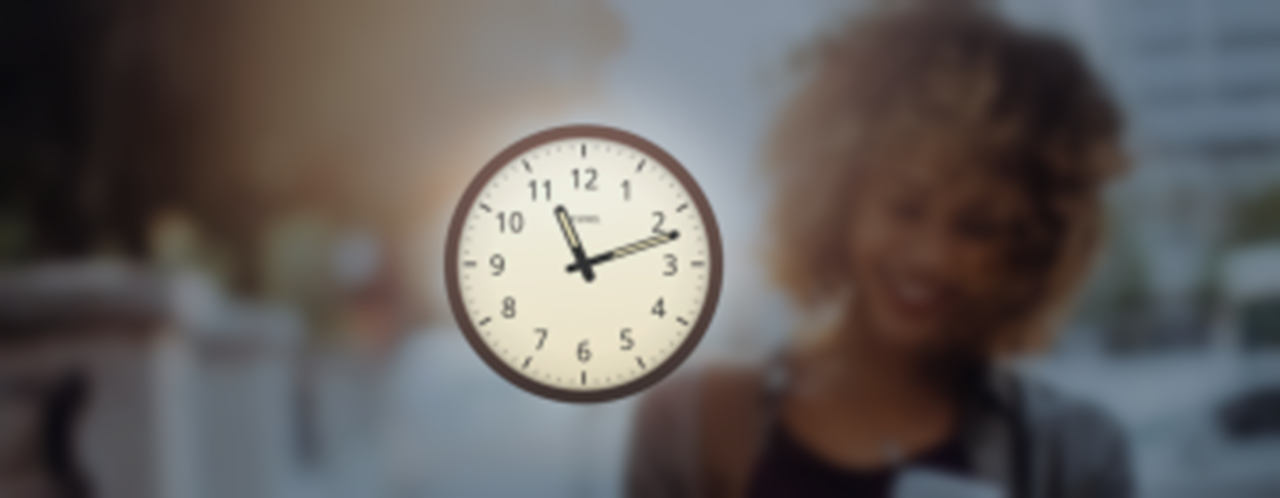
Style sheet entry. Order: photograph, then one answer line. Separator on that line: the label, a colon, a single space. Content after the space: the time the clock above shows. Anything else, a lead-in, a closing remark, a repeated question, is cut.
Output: 11:12
